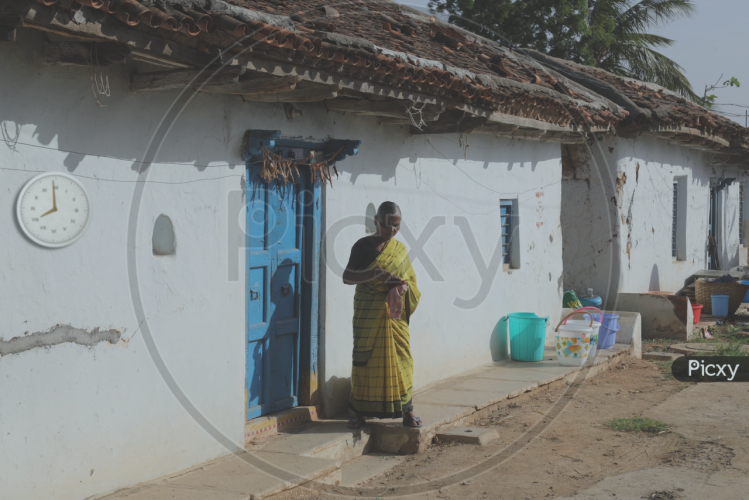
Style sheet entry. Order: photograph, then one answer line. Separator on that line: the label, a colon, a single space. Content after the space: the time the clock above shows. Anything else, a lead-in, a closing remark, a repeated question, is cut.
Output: 7:59
